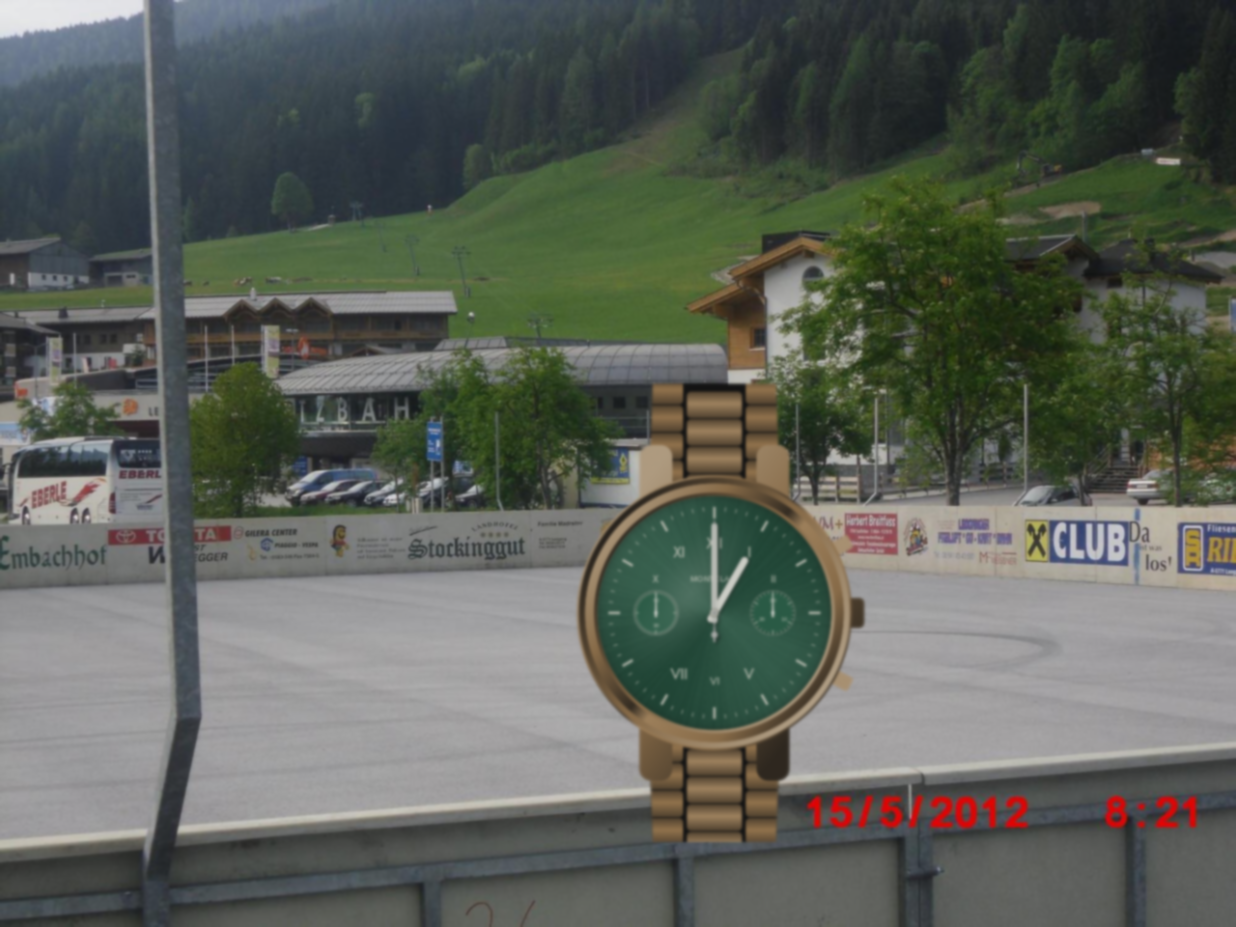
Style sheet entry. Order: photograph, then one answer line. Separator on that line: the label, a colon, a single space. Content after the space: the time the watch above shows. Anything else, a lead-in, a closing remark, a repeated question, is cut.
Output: 1:00
